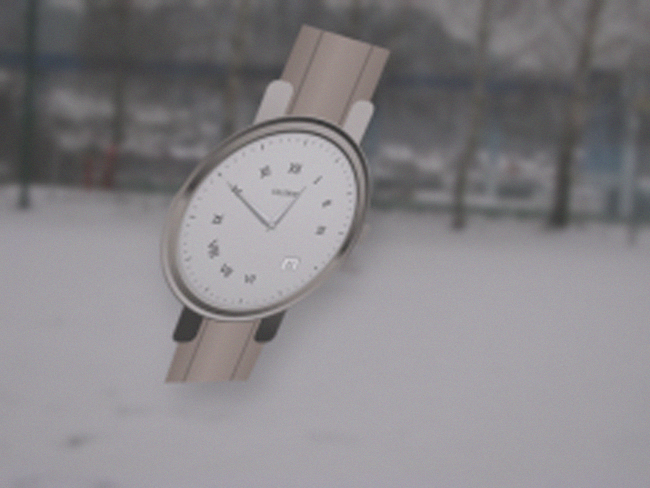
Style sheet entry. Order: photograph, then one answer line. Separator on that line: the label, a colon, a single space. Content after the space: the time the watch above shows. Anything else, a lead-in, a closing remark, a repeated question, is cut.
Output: 12:50
